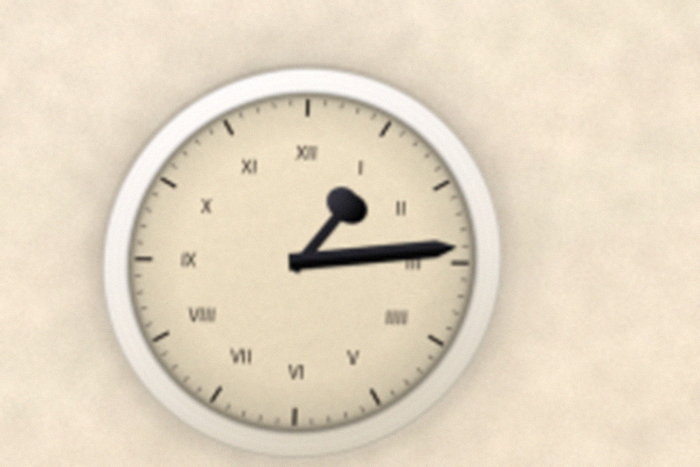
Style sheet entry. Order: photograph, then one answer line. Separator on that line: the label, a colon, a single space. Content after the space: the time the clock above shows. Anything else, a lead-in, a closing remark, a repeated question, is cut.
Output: 1:14
